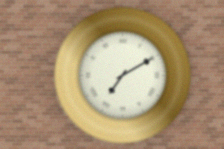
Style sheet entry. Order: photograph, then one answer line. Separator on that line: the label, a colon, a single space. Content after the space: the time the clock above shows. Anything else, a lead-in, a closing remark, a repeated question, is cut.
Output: 7:10
